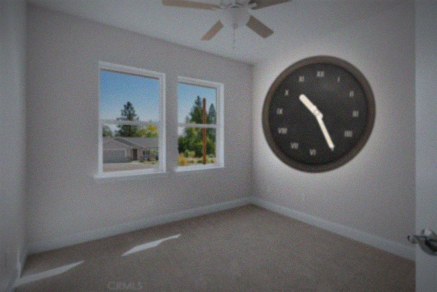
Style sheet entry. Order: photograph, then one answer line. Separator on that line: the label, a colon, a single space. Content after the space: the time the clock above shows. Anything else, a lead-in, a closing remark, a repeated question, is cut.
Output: 10:25
